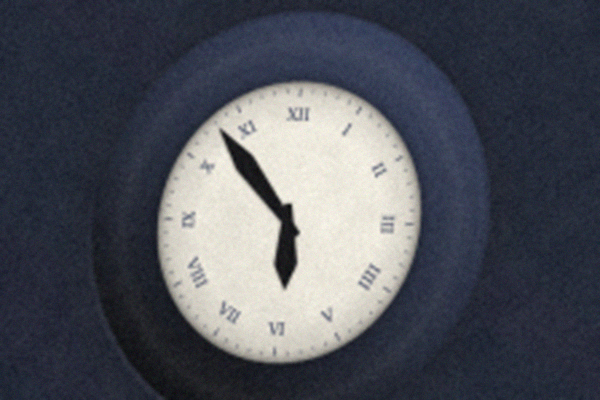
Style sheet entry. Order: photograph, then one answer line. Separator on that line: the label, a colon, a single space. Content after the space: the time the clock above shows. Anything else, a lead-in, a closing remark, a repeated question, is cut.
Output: 5:53
